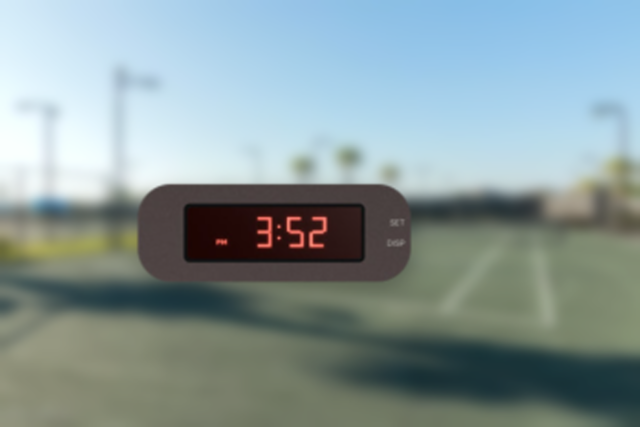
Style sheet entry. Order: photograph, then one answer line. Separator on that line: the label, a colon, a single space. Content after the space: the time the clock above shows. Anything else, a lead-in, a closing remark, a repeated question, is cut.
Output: 3:52
